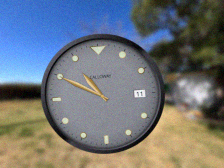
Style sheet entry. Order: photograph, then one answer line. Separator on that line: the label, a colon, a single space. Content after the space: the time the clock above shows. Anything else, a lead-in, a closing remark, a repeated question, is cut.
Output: 10:50
